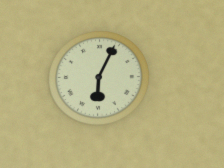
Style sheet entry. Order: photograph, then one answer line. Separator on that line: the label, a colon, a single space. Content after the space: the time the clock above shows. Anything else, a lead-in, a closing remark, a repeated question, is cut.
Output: 6:04
